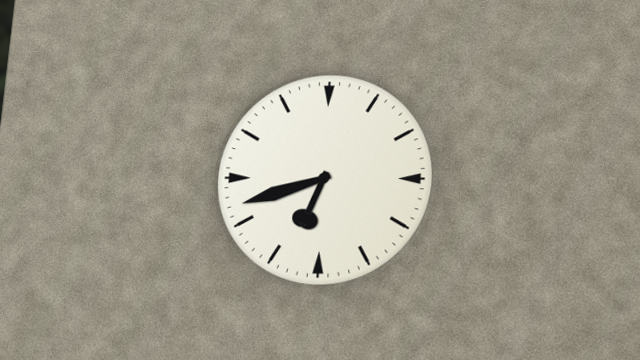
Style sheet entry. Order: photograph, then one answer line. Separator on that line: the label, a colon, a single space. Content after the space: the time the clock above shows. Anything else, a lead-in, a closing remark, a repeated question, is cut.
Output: 6:42
